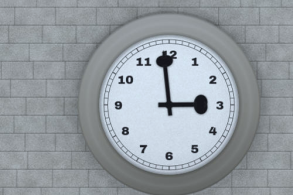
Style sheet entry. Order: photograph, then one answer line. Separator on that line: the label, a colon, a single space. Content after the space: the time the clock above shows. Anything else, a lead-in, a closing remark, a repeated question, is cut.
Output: 2:59
